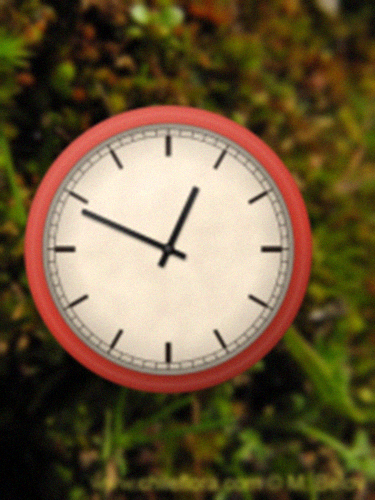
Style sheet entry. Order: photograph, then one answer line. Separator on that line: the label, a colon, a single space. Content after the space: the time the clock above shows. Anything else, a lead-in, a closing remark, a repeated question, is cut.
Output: 12:49
